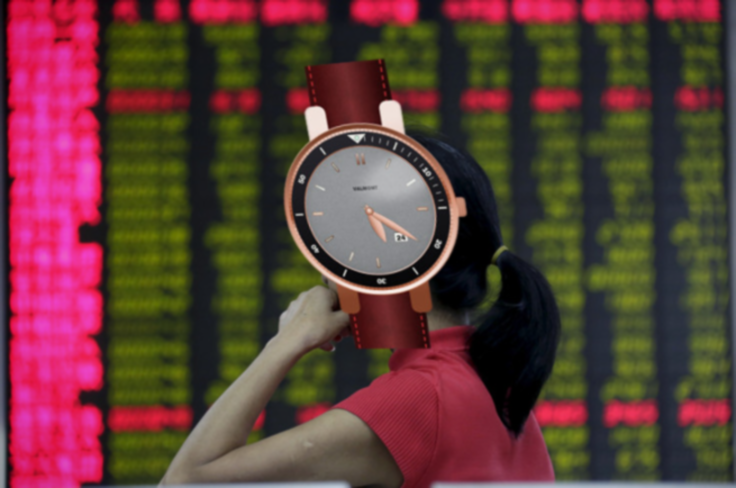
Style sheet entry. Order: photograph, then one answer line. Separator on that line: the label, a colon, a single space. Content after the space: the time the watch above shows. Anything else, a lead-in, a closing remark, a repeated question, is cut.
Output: 5:21
